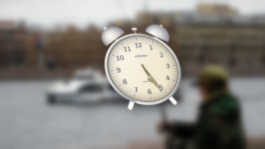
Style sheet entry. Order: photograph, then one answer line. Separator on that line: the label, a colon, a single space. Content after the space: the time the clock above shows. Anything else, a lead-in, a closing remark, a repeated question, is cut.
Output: 5:26
